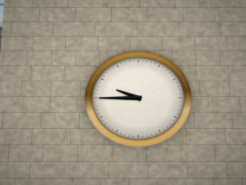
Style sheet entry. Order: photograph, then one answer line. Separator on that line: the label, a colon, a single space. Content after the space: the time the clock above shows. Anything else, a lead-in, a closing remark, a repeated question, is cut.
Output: 9:45
